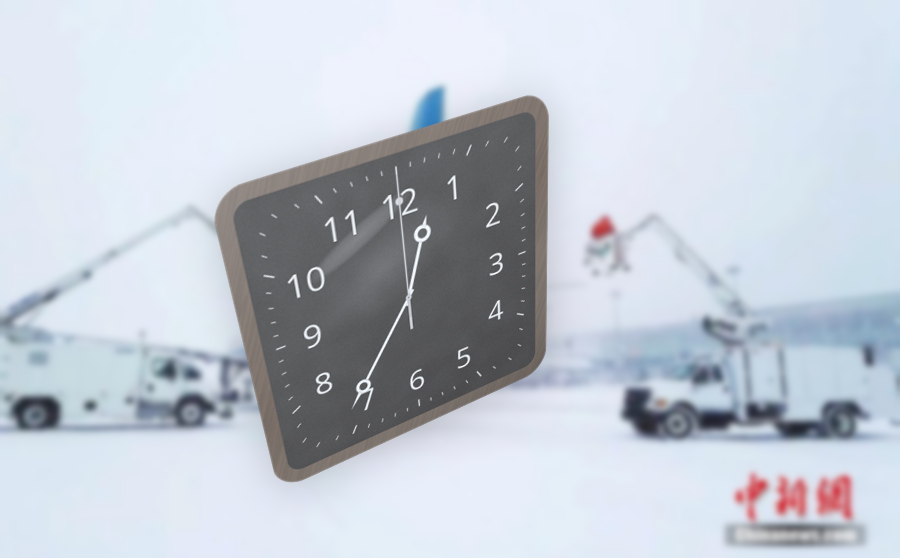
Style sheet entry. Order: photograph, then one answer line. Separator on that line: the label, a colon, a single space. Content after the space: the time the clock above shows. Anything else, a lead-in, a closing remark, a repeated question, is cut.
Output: 12:36:00
